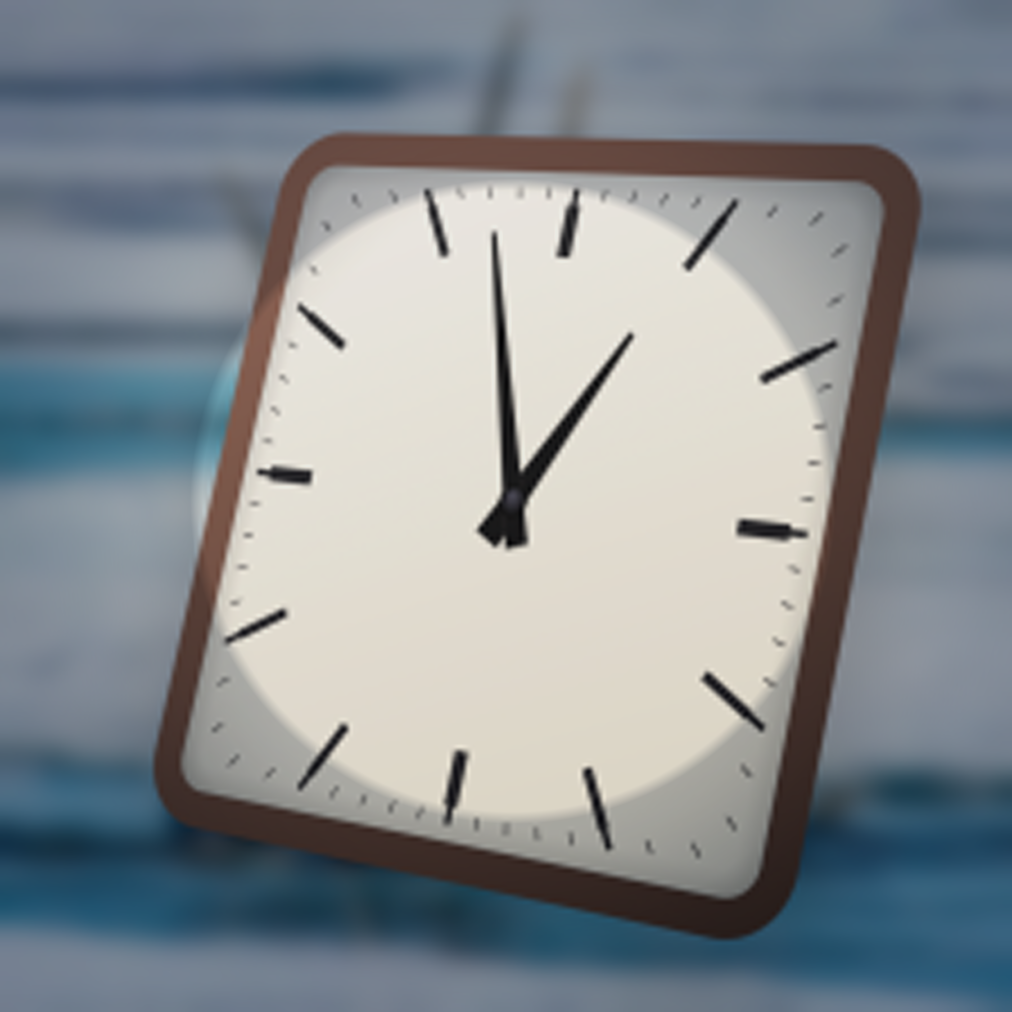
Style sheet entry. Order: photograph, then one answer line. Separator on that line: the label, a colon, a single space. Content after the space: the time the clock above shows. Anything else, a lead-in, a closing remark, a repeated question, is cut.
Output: 12:57
